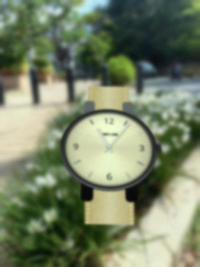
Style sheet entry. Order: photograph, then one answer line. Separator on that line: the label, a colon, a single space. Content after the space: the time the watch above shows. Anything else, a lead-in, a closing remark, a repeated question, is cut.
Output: 11:06
